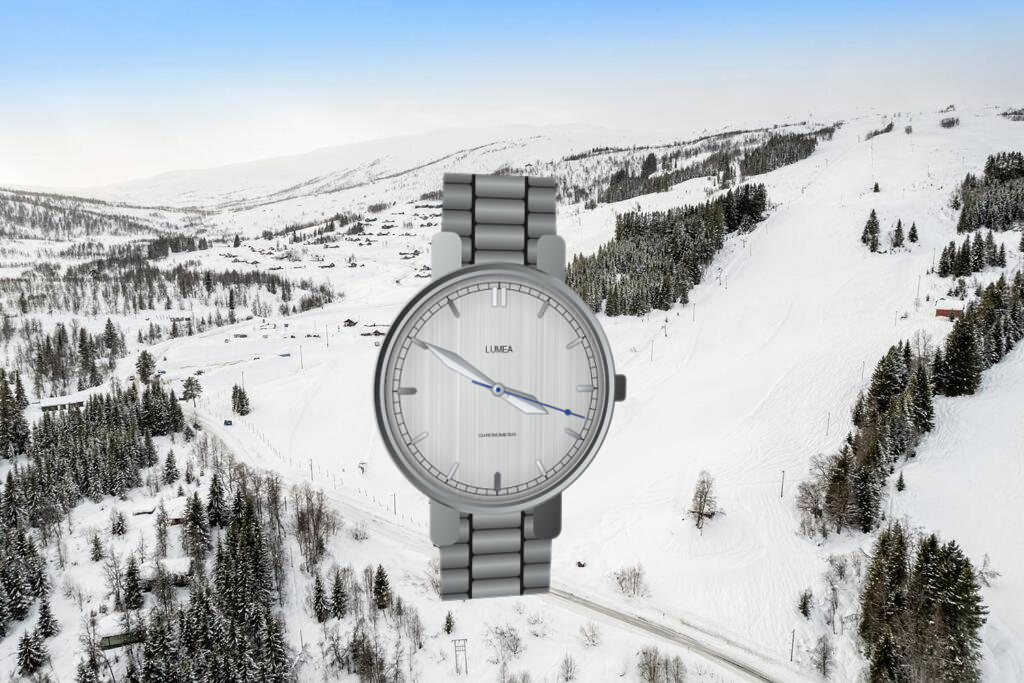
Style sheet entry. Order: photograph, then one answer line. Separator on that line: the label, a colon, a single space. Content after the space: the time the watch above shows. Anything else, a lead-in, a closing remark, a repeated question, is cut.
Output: 3:50:18
